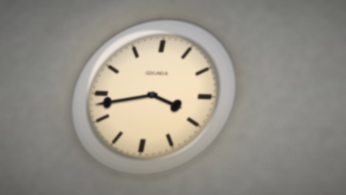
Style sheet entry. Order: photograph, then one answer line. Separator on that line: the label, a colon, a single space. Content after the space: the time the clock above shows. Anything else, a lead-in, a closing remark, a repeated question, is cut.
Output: 3:43
